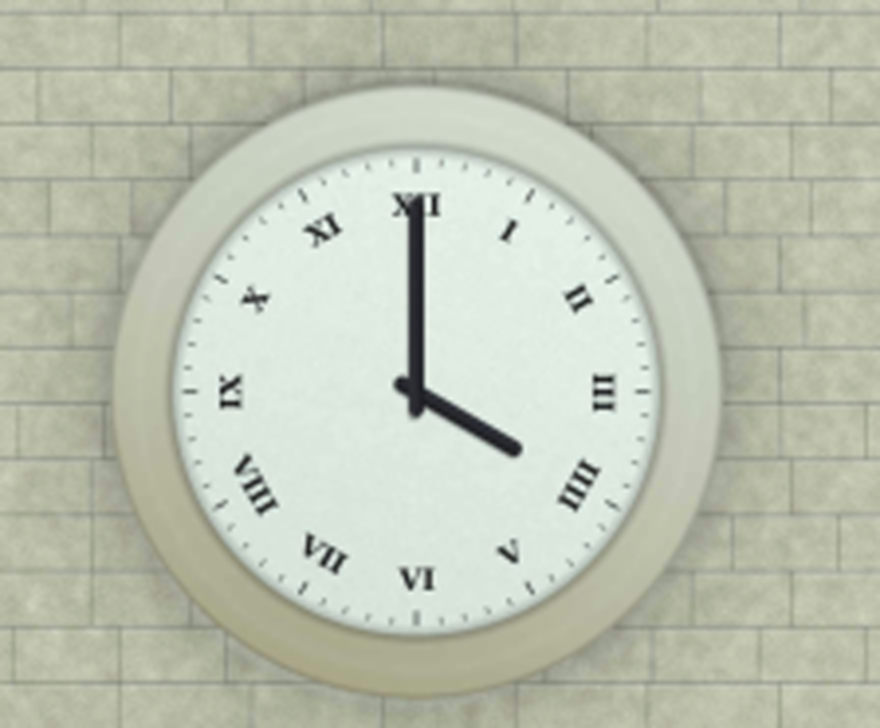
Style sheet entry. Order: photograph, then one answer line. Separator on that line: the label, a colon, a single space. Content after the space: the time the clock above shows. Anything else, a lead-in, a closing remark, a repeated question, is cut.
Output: 4:00
